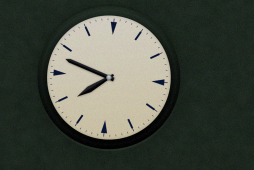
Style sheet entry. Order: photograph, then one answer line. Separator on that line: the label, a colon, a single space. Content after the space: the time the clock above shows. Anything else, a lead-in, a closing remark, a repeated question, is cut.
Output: 7:48
